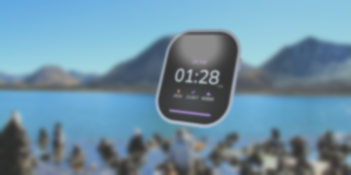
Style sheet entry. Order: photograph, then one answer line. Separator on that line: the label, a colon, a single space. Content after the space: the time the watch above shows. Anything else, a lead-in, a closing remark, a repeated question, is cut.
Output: 1:28
